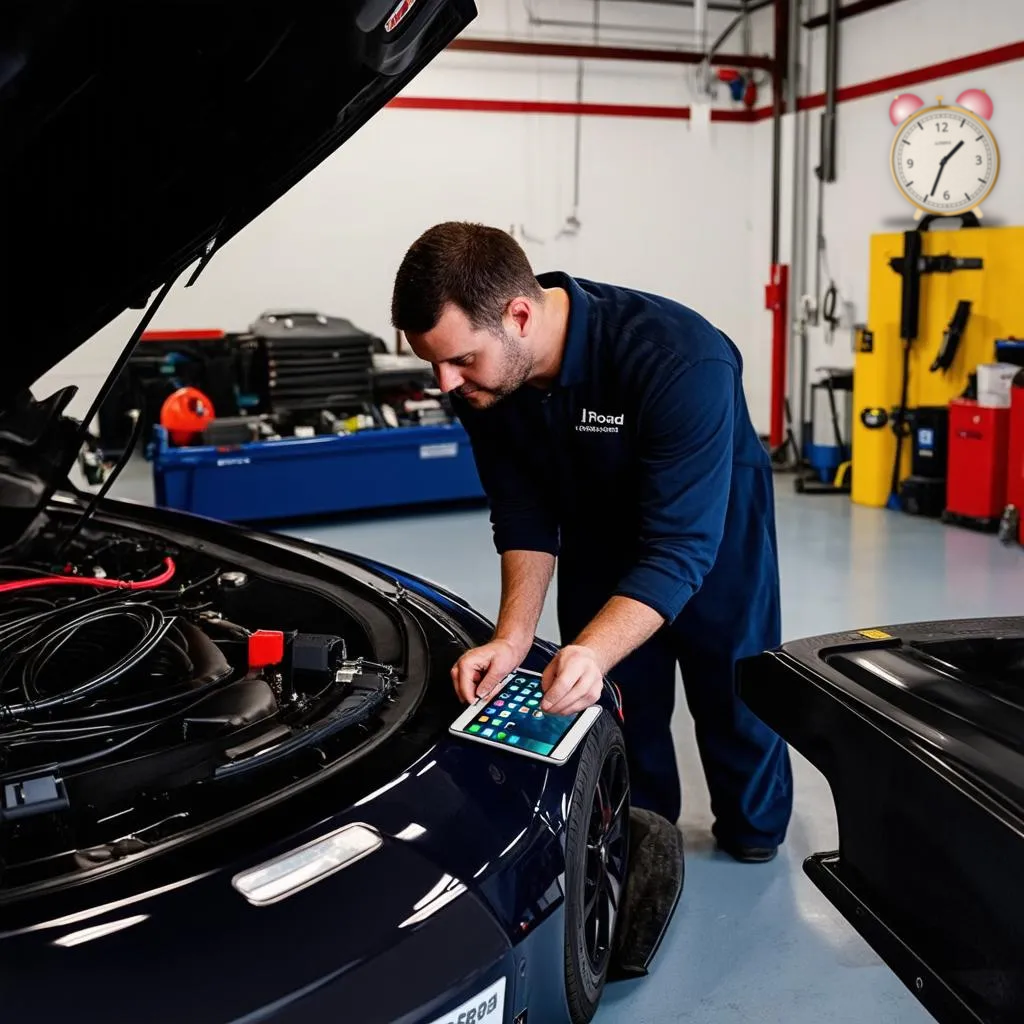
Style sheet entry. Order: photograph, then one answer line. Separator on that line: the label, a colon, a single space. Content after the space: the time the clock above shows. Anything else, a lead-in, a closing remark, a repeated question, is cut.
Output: 1:34
